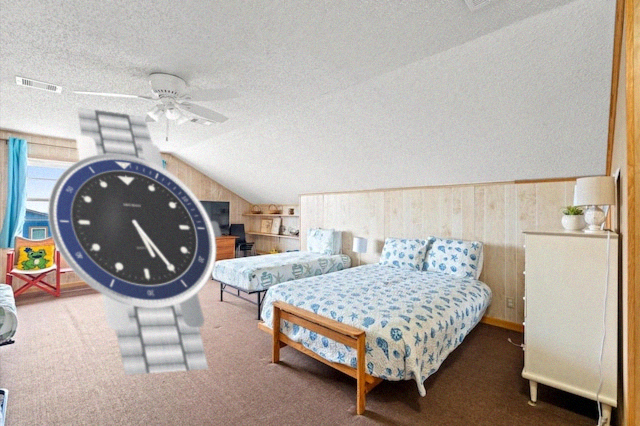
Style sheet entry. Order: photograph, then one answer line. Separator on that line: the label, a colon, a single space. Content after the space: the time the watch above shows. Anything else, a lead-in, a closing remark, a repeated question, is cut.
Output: 5:25
